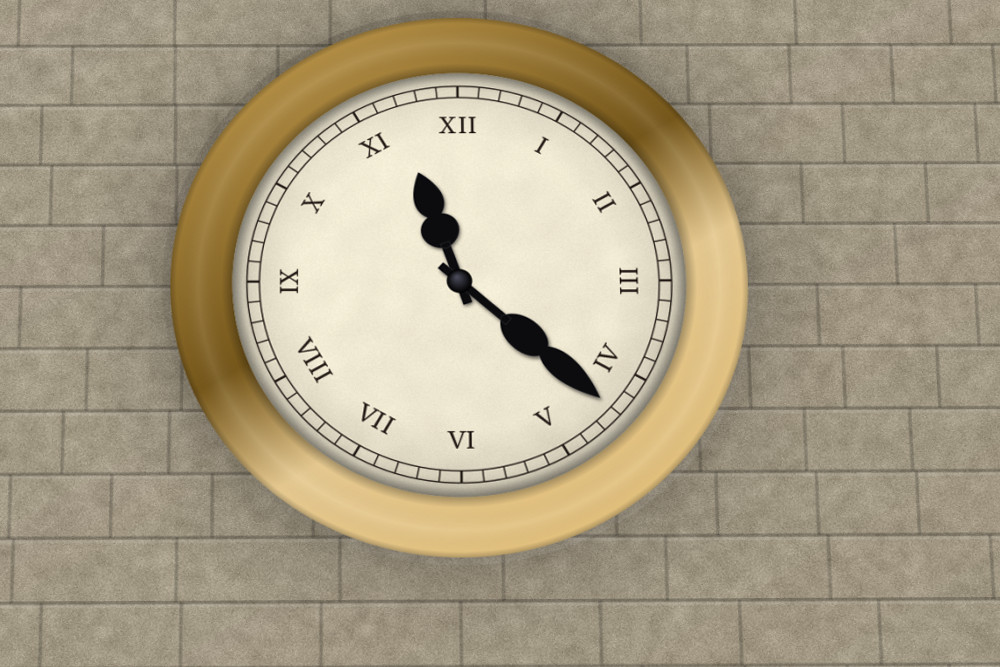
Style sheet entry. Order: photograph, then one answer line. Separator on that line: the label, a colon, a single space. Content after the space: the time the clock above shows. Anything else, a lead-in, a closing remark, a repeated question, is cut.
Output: 11:22
